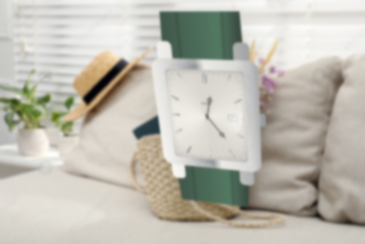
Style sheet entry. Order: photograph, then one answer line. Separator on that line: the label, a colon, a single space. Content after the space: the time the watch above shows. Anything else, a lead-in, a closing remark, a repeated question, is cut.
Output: 12:24
